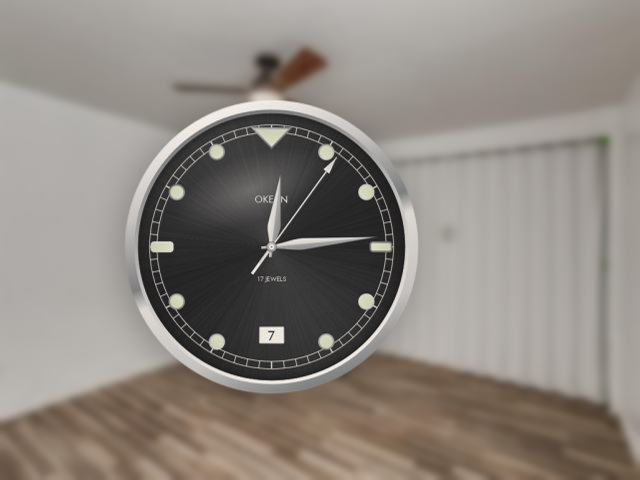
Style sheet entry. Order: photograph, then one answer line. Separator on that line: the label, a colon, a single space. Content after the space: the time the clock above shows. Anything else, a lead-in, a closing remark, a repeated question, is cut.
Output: 12:14:06
